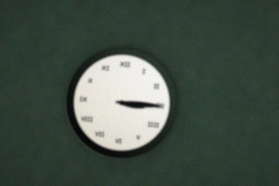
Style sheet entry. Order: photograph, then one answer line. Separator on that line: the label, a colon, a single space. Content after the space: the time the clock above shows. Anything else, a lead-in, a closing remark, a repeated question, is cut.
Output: 3:15
